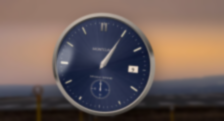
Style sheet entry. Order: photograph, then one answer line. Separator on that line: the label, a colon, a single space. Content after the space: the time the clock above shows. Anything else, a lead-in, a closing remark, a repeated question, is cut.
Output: 1:05
